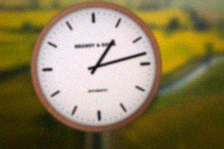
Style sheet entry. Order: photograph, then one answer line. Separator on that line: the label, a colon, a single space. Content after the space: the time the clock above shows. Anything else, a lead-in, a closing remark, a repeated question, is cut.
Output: 1:13
